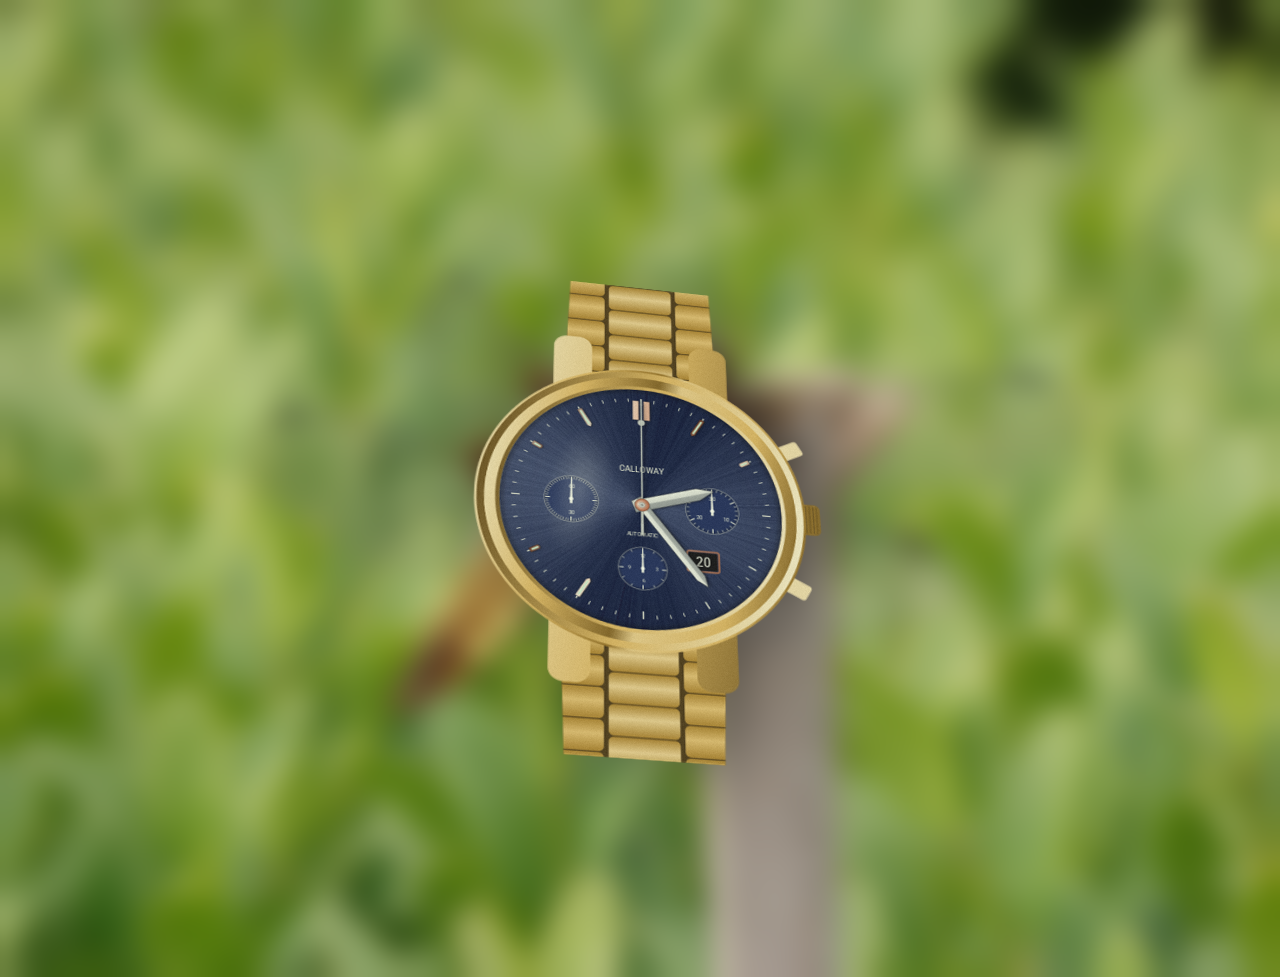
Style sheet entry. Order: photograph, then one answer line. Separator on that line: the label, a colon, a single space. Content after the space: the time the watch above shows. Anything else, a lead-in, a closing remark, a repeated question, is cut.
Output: 2:24
